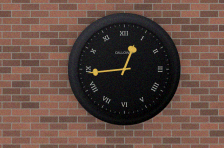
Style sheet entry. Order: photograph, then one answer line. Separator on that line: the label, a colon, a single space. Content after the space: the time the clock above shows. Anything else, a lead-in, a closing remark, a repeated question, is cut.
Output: 12:44
